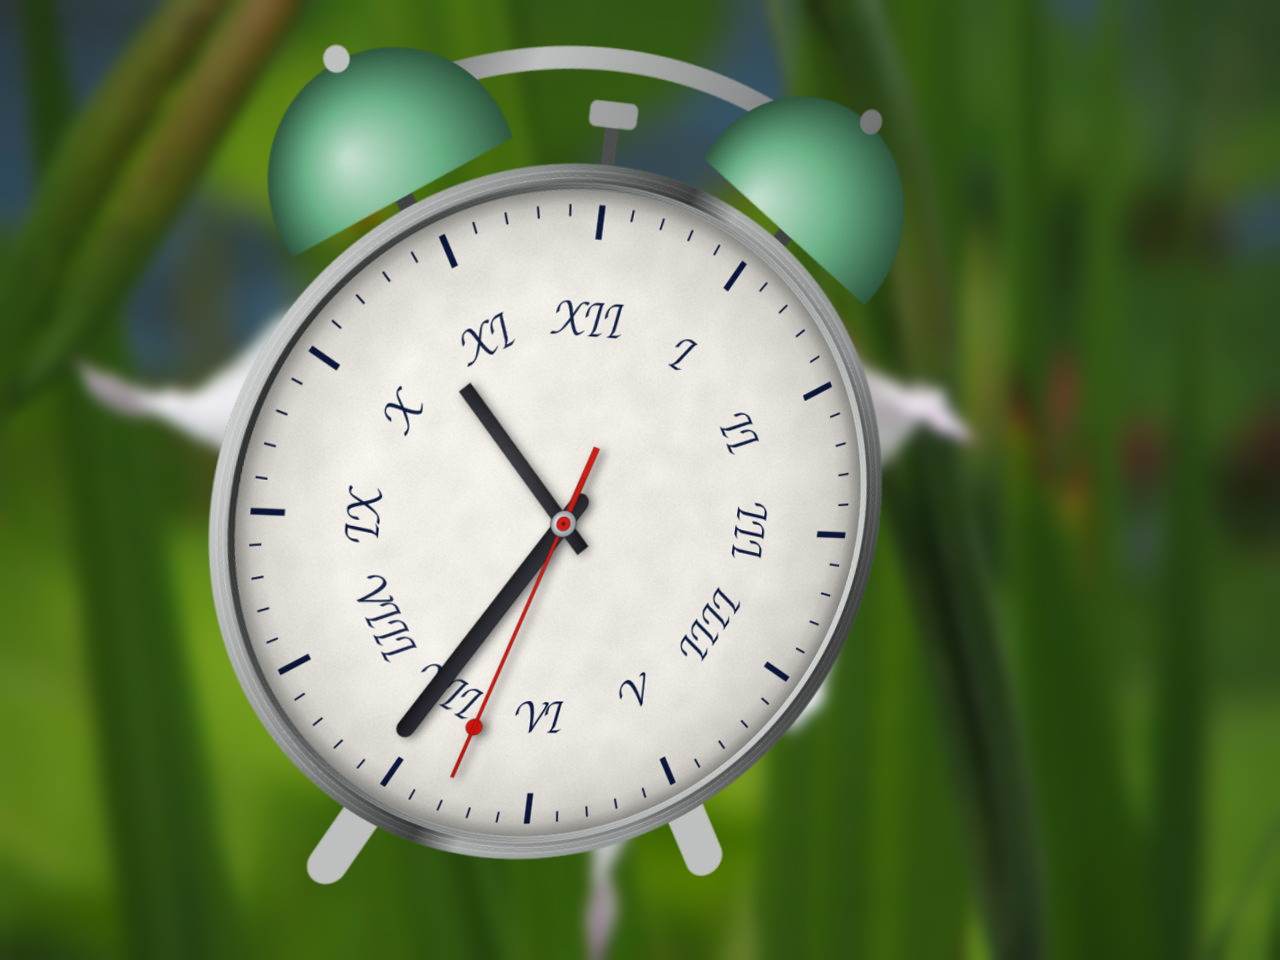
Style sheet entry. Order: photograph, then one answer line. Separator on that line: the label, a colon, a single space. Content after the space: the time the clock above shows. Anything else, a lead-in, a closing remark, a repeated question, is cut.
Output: 10:35:33
